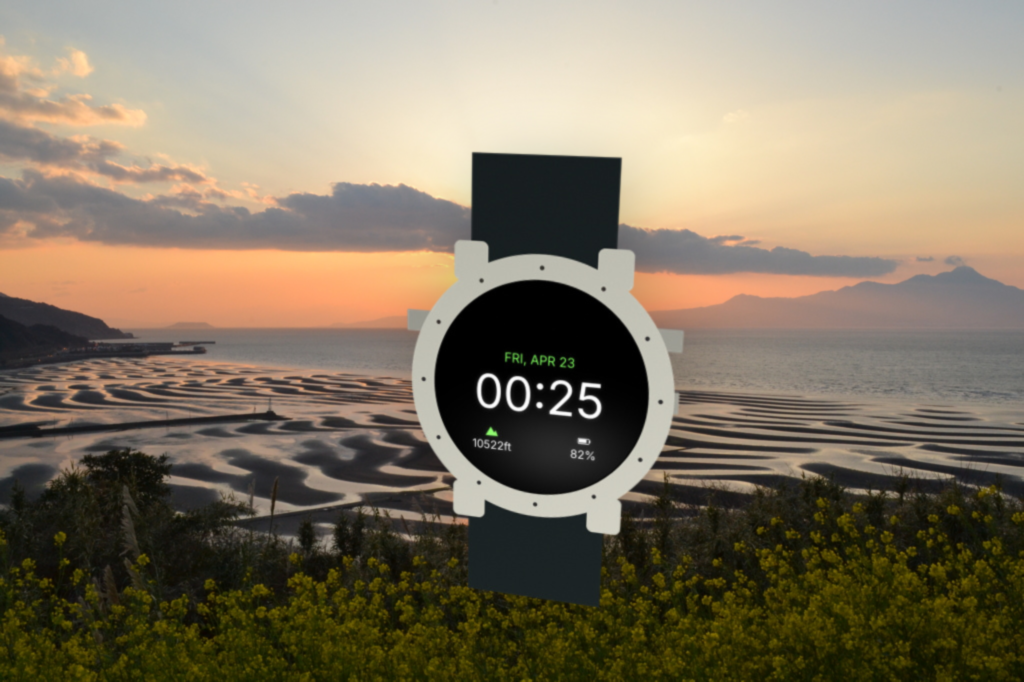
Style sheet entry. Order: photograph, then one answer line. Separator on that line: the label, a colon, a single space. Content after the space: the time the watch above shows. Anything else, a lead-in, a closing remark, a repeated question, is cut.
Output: 0:25
